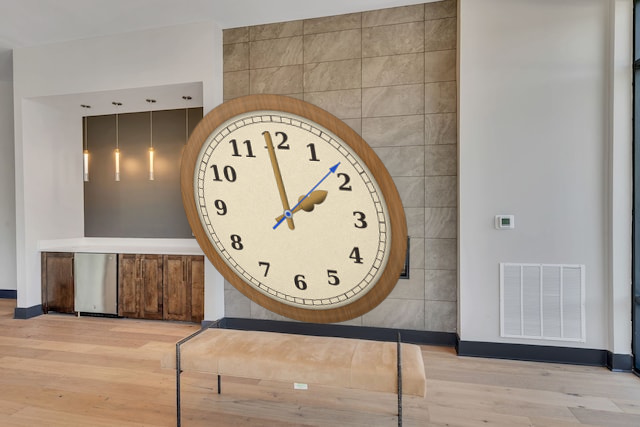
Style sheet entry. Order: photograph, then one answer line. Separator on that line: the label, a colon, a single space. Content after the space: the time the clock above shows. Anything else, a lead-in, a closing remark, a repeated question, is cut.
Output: 1:59:08
